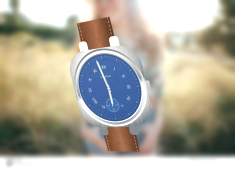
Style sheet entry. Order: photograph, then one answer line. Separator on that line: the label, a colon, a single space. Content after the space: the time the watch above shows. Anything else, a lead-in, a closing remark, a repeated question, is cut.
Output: 5:58
